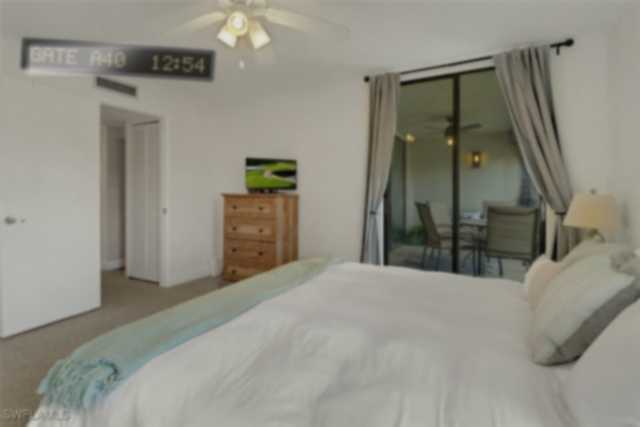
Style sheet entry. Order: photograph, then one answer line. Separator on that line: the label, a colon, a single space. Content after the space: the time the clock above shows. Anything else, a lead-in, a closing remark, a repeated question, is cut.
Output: 12:54
